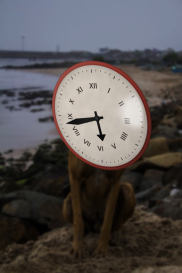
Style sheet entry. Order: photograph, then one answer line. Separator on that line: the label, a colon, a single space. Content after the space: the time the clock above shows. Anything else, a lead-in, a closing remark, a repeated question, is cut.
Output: 5:43
